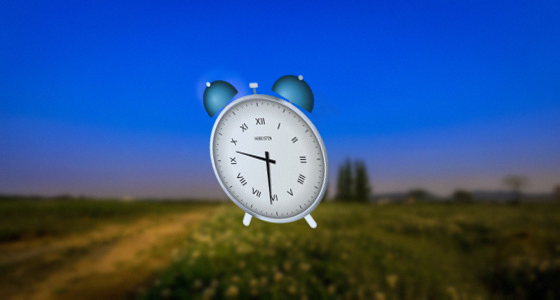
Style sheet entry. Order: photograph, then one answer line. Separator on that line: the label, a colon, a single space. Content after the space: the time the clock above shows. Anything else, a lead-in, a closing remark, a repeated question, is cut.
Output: 9:31
